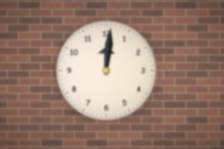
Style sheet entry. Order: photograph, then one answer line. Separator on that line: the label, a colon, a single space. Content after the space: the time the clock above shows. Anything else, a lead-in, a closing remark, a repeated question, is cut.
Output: 12:01
